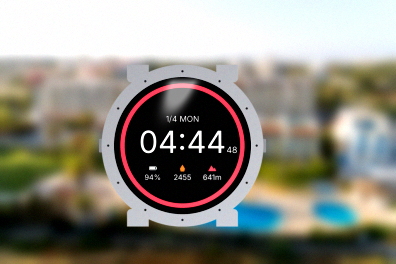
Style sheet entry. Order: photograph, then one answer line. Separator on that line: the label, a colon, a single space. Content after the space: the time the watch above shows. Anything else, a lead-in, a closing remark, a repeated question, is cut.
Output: 4:44:48
